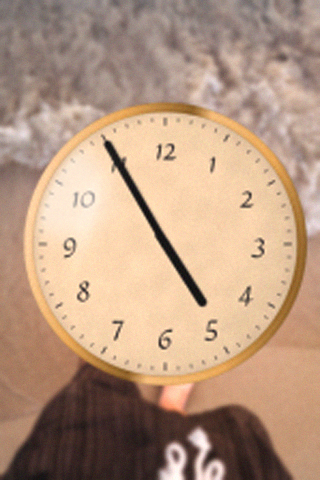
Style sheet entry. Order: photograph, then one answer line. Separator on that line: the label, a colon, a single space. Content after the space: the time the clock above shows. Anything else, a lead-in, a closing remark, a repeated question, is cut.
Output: 4:55
